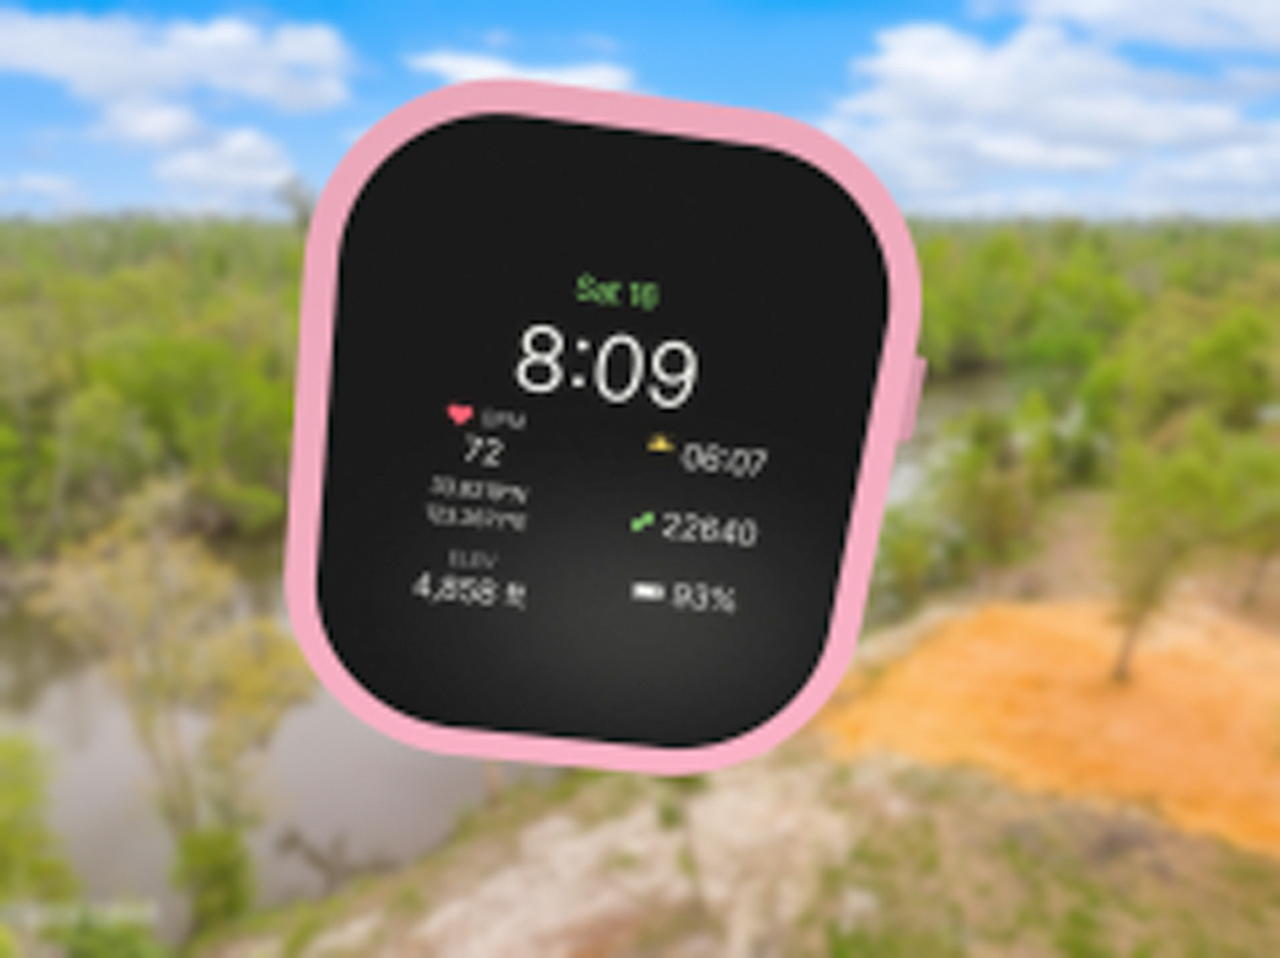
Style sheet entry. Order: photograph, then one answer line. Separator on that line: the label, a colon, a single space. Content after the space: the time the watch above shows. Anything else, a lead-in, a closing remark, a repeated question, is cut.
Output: 8:09
